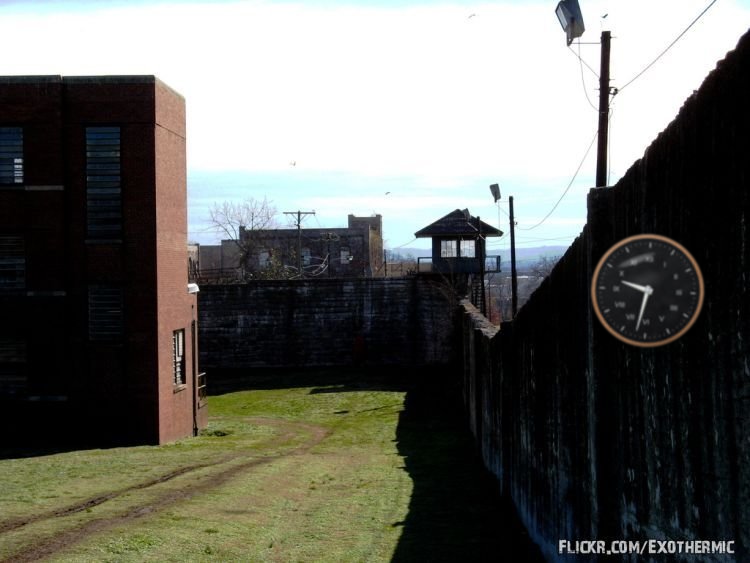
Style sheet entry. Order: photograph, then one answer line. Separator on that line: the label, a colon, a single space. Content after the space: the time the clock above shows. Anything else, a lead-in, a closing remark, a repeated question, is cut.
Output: 9:32
